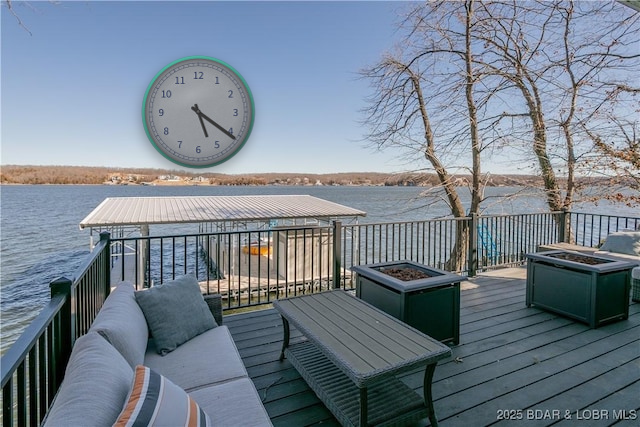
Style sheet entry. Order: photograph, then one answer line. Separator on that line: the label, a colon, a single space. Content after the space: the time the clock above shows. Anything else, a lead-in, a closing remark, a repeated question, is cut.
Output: 5:21
